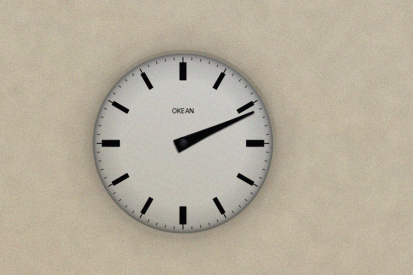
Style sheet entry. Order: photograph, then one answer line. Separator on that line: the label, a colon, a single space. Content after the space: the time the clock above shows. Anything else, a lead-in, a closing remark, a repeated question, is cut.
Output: 2:11
